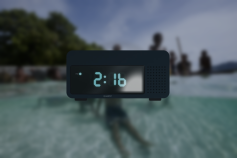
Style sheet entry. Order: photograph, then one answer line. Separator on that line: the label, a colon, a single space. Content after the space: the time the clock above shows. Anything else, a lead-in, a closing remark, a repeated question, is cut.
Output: 2:16
